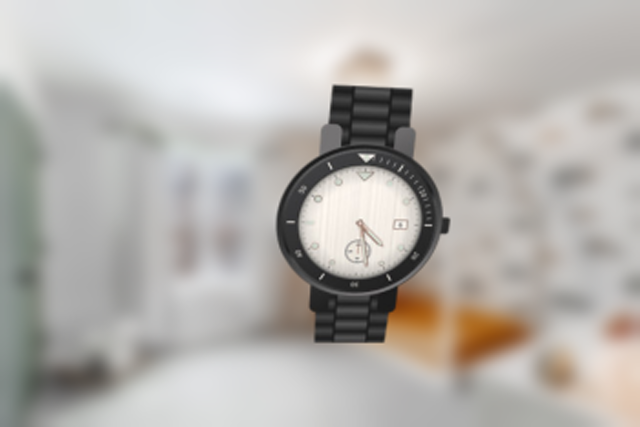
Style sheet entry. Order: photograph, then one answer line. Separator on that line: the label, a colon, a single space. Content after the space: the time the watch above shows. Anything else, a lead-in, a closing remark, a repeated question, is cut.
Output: 4:28
